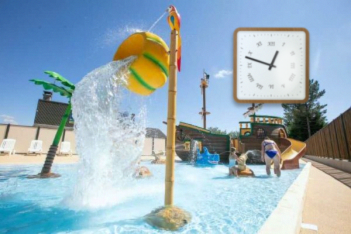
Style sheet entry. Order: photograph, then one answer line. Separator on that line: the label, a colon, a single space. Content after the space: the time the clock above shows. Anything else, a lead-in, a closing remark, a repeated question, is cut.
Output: 12:48
